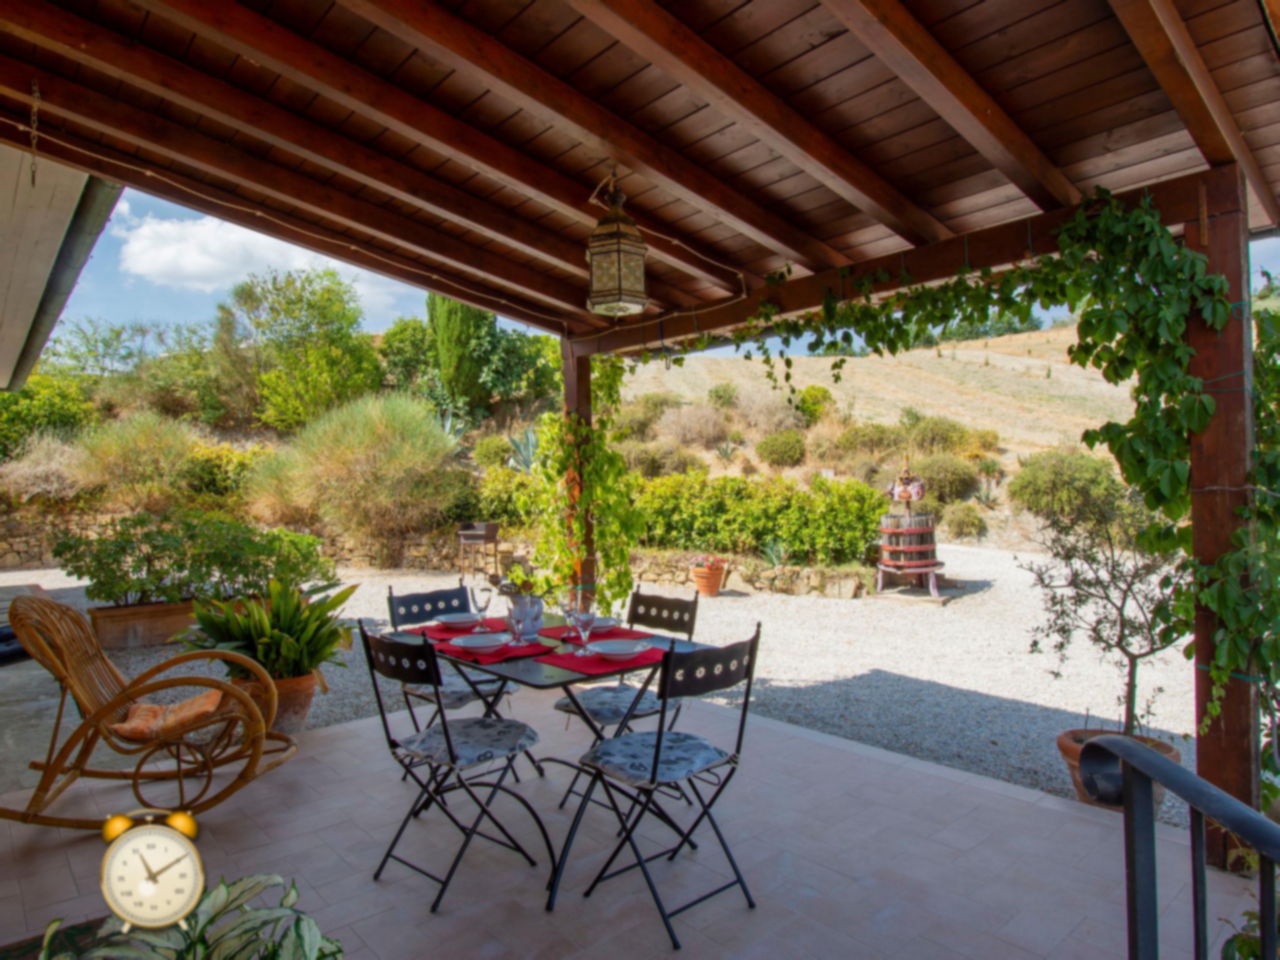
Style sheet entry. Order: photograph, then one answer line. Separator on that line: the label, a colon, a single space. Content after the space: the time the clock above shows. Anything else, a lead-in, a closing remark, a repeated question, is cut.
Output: 11:10
